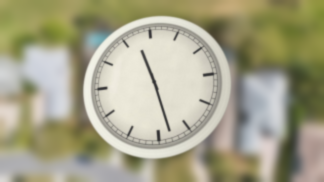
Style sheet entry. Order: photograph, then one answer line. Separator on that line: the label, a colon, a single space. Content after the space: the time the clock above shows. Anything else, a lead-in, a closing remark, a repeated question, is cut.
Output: 11:28
